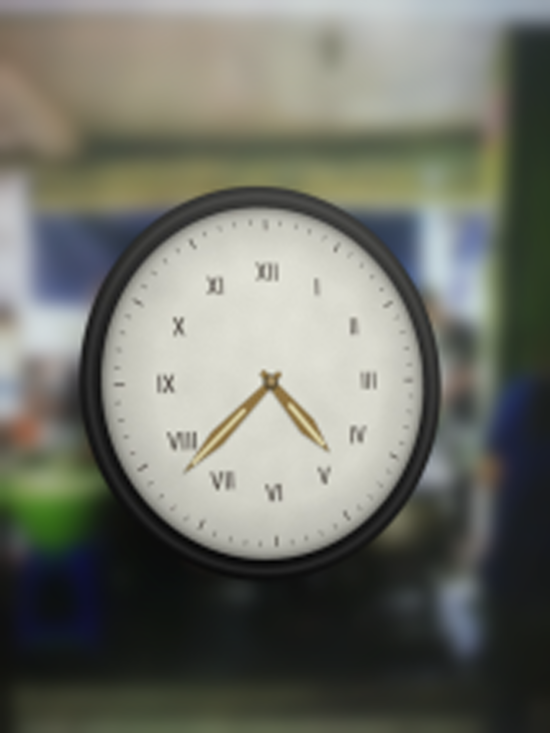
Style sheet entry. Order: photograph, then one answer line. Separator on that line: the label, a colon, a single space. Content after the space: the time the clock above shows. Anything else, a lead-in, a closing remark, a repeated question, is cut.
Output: 4:38
